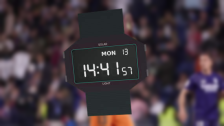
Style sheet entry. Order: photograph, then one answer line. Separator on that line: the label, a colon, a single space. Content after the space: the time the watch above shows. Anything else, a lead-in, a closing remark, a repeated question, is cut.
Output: 14:41:57
